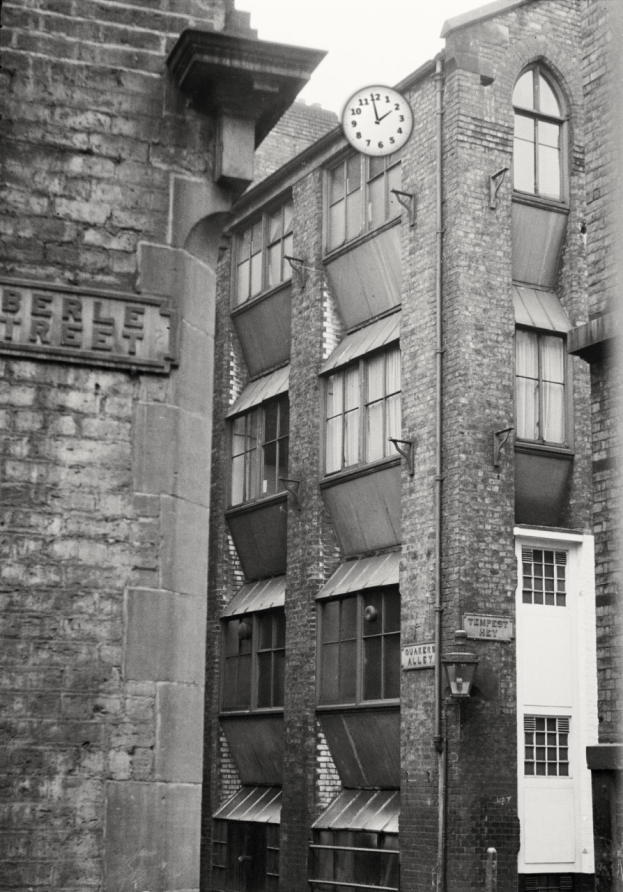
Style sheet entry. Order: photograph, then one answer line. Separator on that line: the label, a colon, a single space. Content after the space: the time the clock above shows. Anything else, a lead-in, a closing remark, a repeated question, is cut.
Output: 1:59
